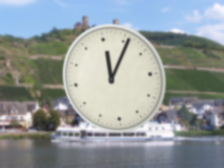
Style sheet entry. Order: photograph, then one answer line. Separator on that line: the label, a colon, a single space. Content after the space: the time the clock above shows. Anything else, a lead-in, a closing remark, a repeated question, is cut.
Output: 12:06
